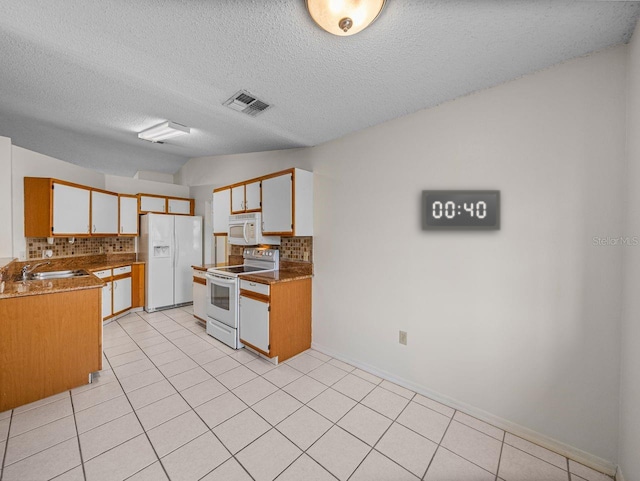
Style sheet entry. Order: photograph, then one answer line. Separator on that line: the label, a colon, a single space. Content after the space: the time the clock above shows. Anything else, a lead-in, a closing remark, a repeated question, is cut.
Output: 0:40
